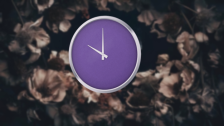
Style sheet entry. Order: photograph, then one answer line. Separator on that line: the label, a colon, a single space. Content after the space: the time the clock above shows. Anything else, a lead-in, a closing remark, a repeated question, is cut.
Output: 10:00
